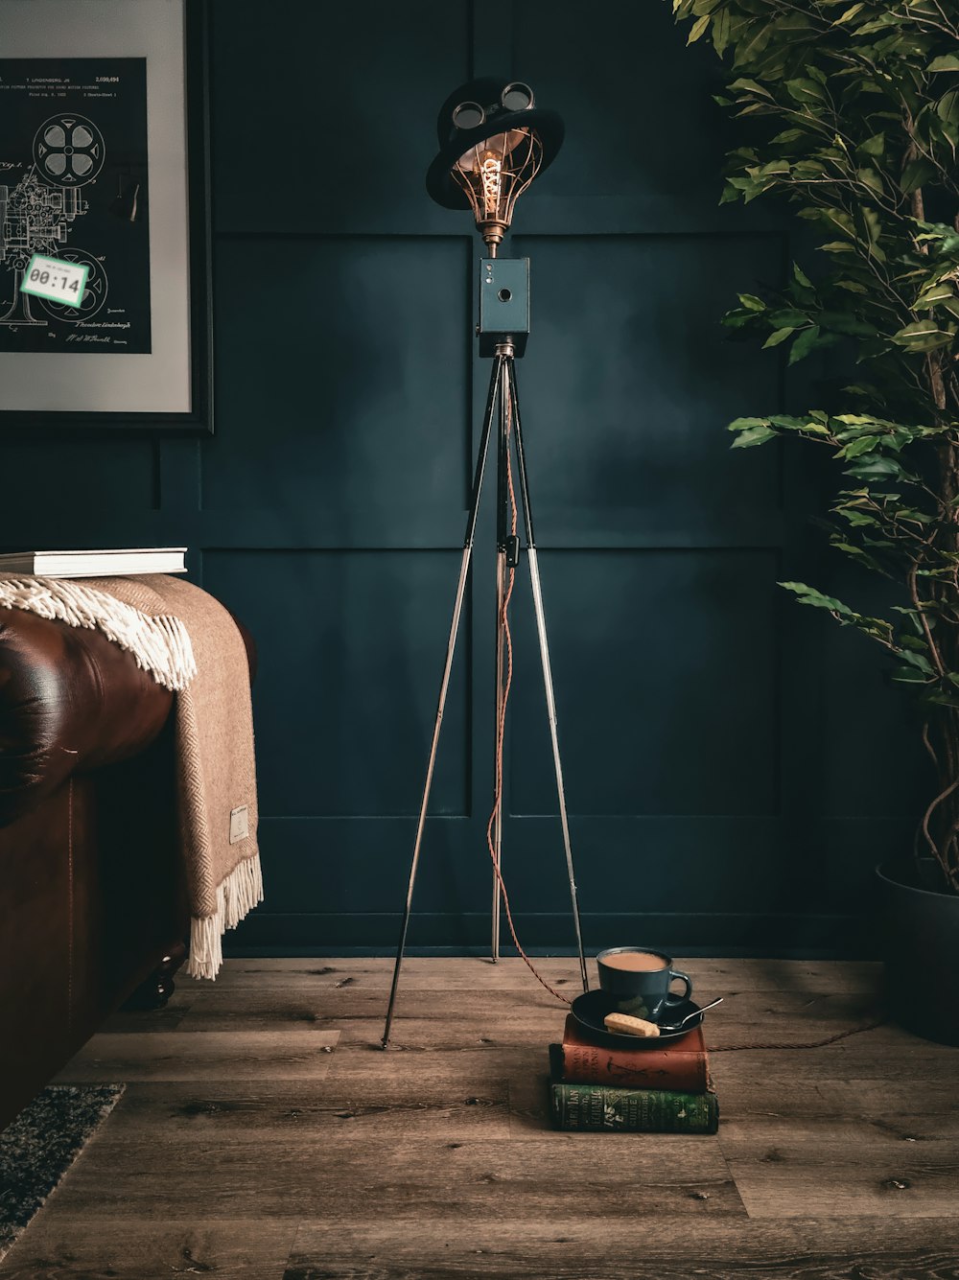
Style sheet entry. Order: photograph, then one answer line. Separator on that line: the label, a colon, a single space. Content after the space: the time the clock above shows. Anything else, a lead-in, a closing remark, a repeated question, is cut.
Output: 0:14
